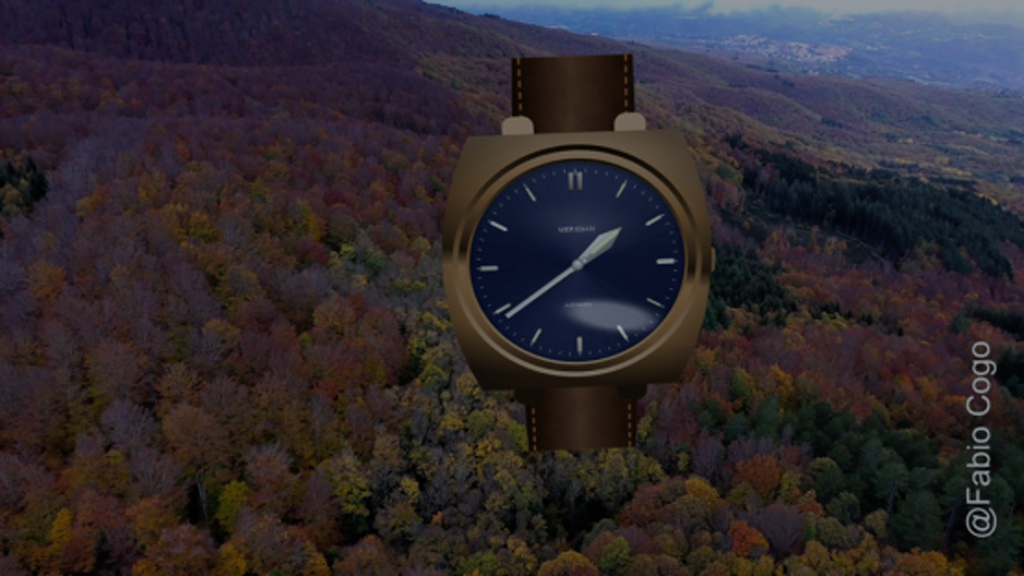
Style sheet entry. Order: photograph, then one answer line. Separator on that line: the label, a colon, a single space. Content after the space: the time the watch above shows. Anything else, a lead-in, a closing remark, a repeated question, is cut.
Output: 1:39
